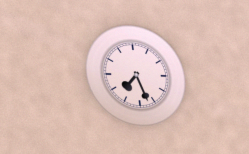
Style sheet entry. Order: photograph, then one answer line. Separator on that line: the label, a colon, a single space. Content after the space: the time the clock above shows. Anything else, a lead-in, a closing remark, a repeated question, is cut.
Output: 7:27
